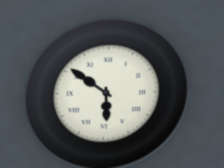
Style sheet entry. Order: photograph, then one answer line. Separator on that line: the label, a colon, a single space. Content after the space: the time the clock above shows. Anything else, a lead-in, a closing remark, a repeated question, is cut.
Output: 5:51
